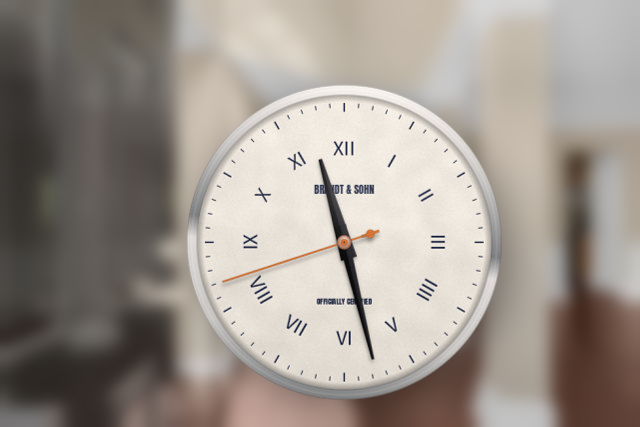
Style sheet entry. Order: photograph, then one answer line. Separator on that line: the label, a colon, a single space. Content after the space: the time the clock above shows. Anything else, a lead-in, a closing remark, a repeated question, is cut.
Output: 11:27:42
